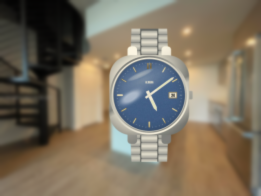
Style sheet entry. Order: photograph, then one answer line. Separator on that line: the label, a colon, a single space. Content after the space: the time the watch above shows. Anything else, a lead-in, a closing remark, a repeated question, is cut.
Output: 5:09
